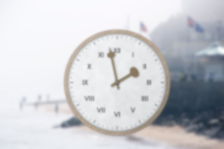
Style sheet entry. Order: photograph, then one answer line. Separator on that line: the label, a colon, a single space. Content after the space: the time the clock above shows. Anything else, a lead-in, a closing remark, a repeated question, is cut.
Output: 1:58
